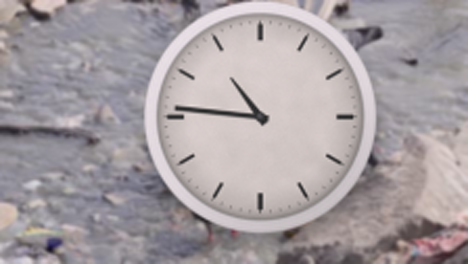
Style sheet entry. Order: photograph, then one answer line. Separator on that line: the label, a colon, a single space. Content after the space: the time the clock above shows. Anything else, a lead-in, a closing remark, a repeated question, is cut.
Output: 10:46
